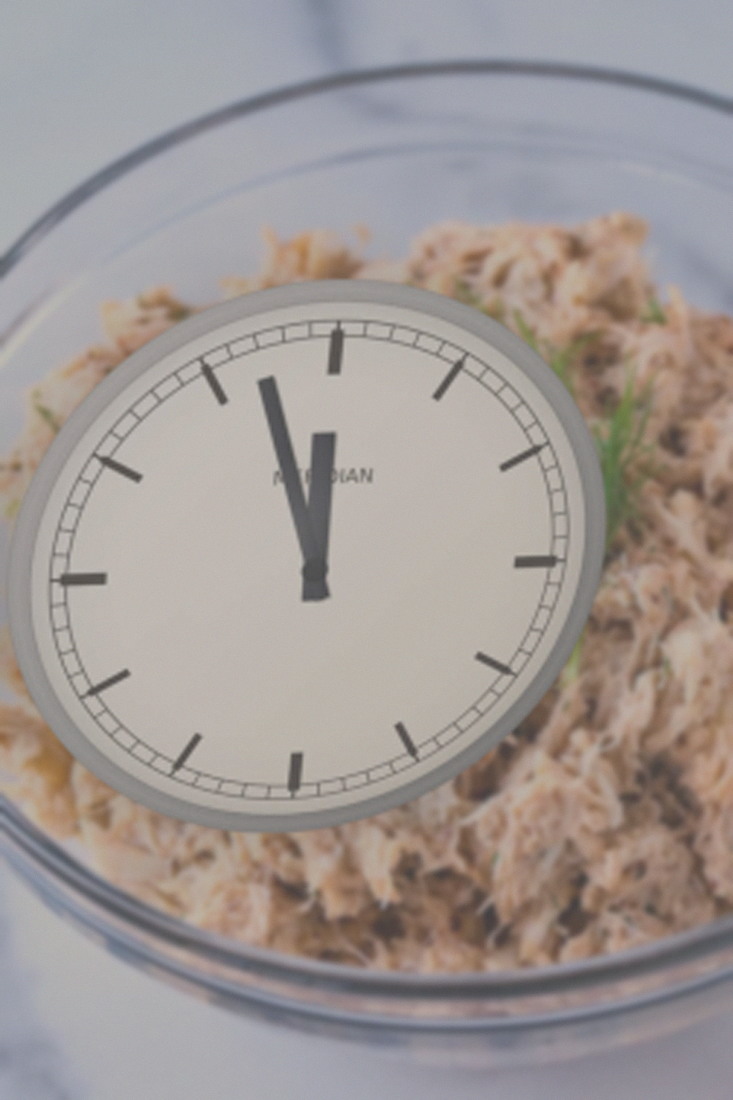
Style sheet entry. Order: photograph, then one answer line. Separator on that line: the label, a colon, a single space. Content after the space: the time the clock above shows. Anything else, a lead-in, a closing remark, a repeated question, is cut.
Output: 11:57
